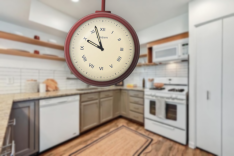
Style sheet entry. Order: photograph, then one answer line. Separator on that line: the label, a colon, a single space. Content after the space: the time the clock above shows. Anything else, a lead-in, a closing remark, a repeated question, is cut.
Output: 9:57
